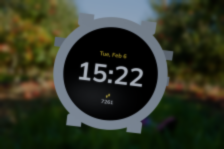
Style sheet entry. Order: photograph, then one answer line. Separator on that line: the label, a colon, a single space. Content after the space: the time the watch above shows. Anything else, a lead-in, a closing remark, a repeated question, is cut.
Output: 15:22
